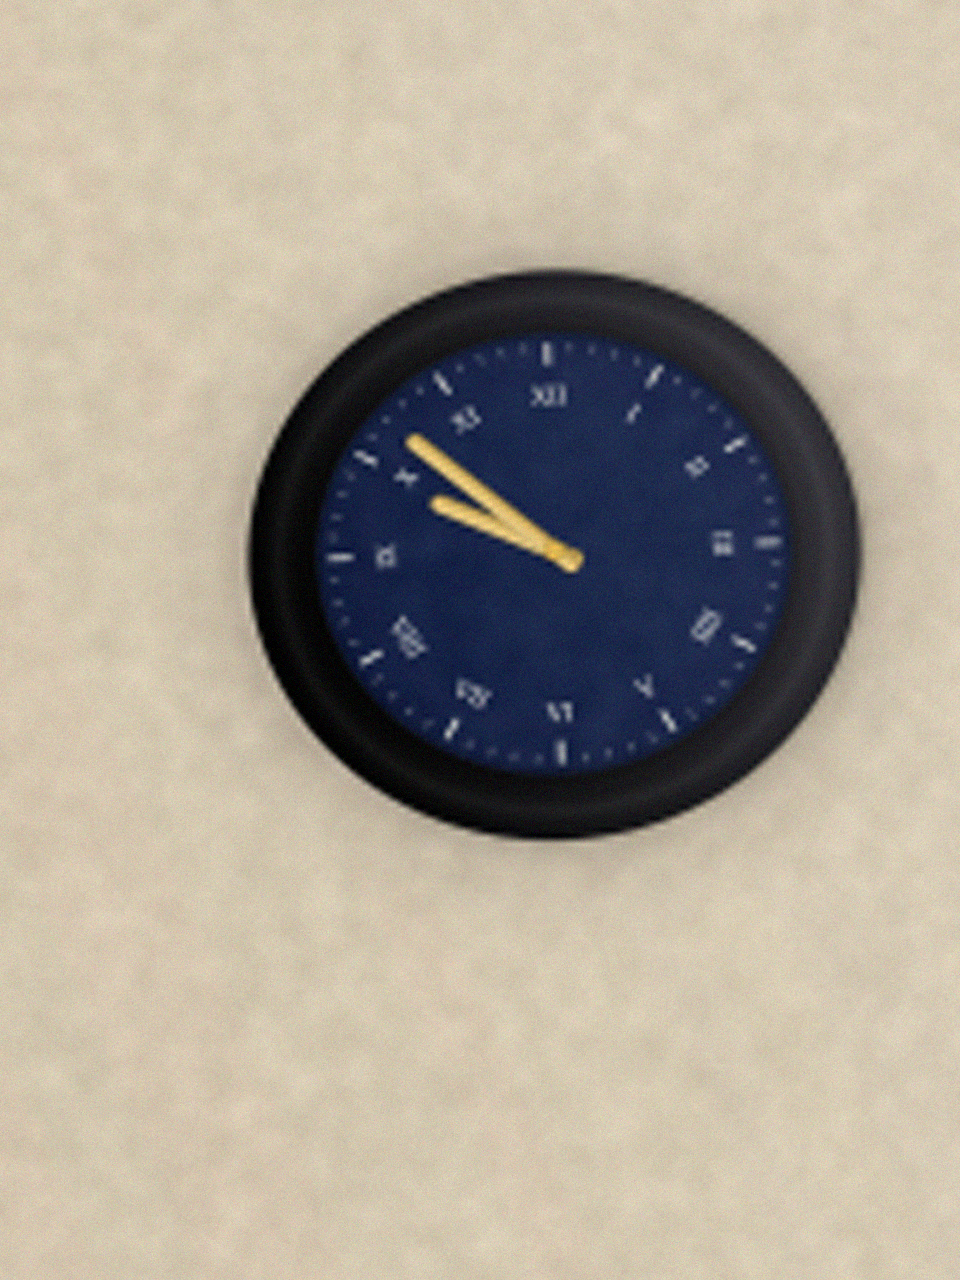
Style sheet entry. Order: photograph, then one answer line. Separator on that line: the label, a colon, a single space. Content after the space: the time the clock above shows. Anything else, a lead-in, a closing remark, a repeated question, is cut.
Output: 9:52
